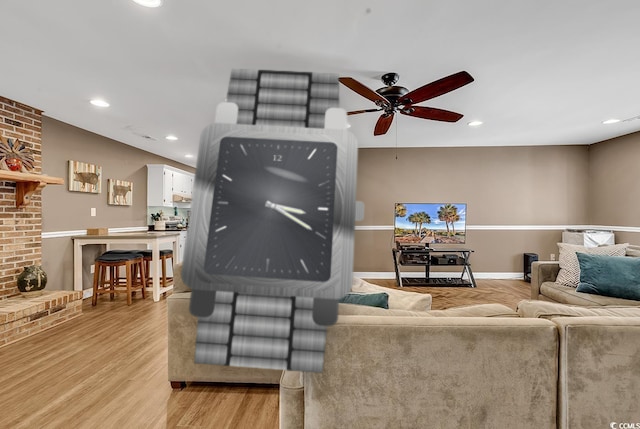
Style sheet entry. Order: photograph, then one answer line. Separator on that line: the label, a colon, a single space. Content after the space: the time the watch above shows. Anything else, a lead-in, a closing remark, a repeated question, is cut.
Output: 3:20
